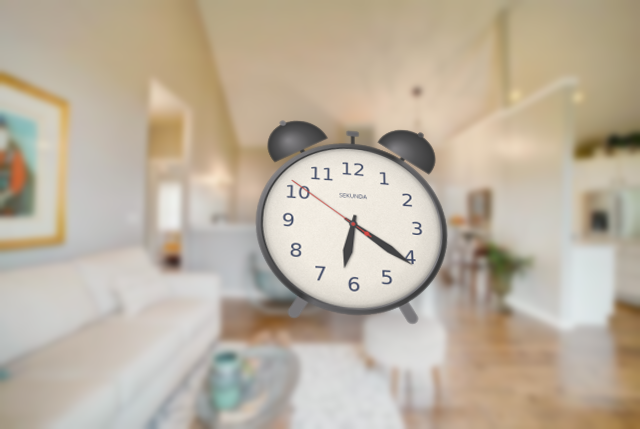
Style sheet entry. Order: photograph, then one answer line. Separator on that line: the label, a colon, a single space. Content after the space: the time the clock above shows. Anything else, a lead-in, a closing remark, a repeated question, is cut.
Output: 6:20:51
